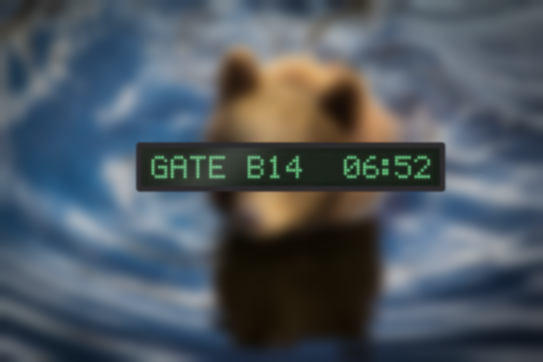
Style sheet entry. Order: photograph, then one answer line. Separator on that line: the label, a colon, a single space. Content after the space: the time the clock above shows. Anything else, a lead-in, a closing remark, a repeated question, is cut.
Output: 6:52
